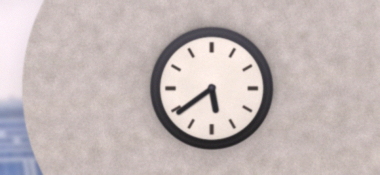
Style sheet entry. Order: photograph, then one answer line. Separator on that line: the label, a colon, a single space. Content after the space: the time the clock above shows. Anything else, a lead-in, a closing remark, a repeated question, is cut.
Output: 5:39
